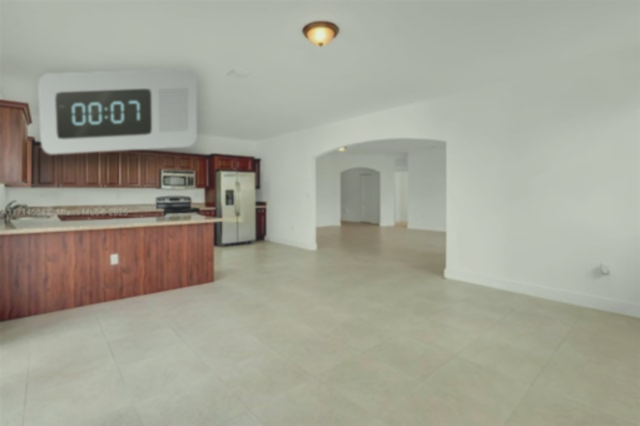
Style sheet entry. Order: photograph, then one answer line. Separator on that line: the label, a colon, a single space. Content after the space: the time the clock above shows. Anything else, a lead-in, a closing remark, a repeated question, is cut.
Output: 0:07
